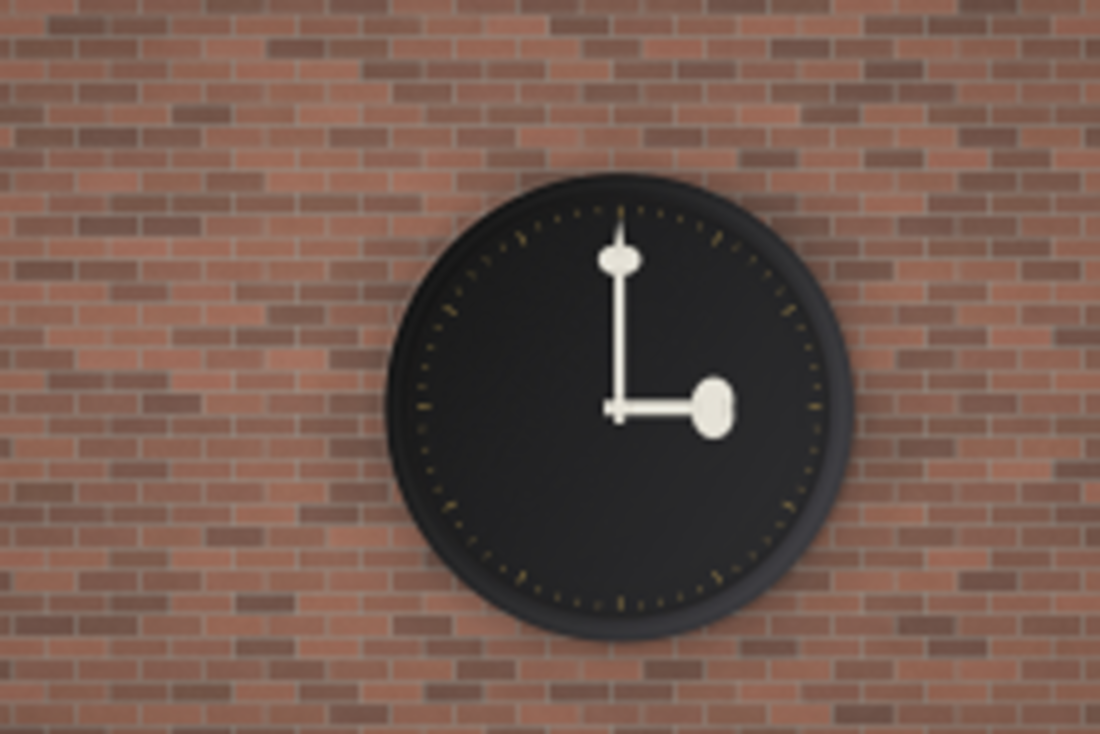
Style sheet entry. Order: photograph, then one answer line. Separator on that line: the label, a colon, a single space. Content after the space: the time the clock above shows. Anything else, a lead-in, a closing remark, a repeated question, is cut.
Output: 3:00
